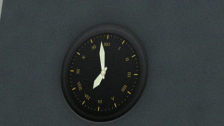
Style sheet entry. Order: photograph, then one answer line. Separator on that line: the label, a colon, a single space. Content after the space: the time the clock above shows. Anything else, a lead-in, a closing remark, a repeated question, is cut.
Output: 6:58
